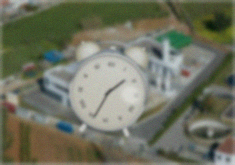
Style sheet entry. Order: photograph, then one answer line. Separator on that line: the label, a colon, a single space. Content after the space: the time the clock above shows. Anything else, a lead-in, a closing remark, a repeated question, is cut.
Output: 1:34
